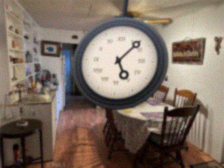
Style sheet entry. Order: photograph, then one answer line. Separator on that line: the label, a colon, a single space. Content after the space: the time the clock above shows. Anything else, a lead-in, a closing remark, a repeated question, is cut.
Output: 5:07
